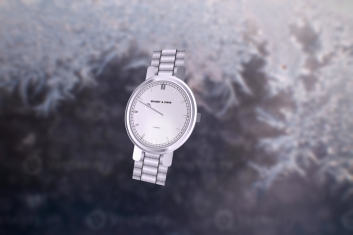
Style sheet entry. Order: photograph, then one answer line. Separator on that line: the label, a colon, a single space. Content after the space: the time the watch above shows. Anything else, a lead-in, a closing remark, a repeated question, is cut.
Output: 9:49
